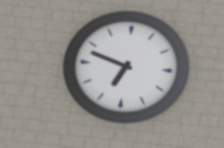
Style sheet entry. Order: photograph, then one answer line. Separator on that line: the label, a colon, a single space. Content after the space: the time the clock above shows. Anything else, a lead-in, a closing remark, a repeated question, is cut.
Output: 6:48
